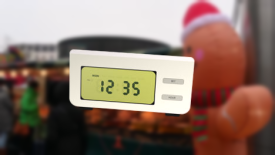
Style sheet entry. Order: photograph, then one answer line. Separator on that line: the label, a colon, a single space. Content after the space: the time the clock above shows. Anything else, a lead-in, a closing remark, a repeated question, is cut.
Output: 12:35
